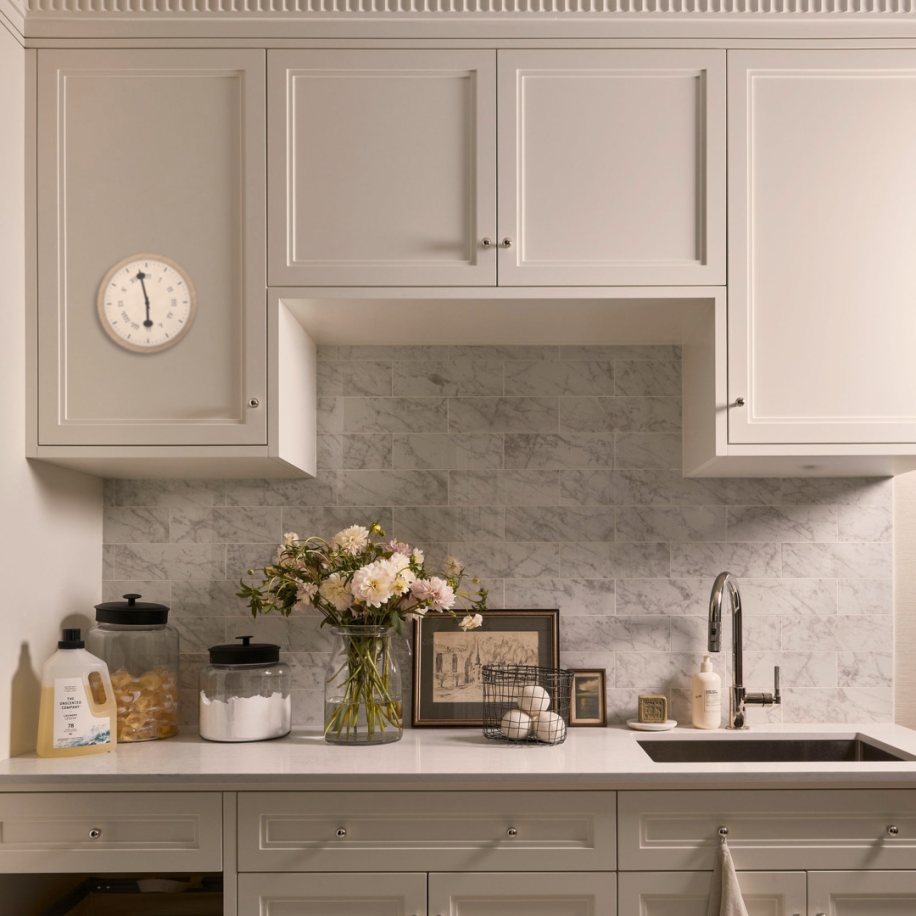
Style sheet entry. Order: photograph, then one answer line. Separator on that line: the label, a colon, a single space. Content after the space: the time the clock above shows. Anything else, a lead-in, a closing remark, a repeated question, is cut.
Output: 5:58
